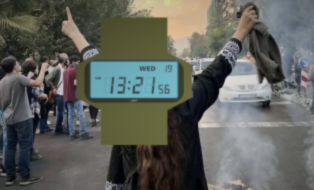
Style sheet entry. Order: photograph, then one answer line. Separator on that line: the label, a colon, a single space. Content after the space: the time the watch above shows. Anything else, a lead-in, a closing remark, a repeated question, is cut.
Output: 13:21
